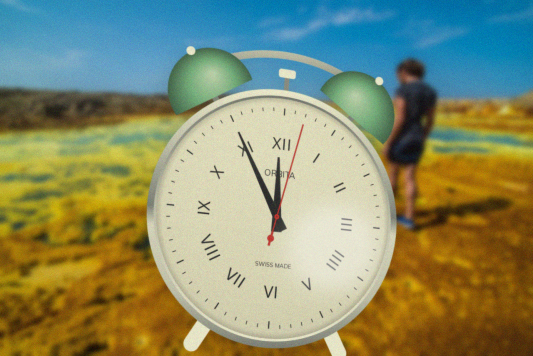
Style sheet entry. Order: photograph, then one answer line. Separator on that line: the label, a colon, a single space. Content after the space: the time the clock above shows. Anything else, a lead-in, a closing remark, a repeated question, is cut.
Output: 11:55:02
